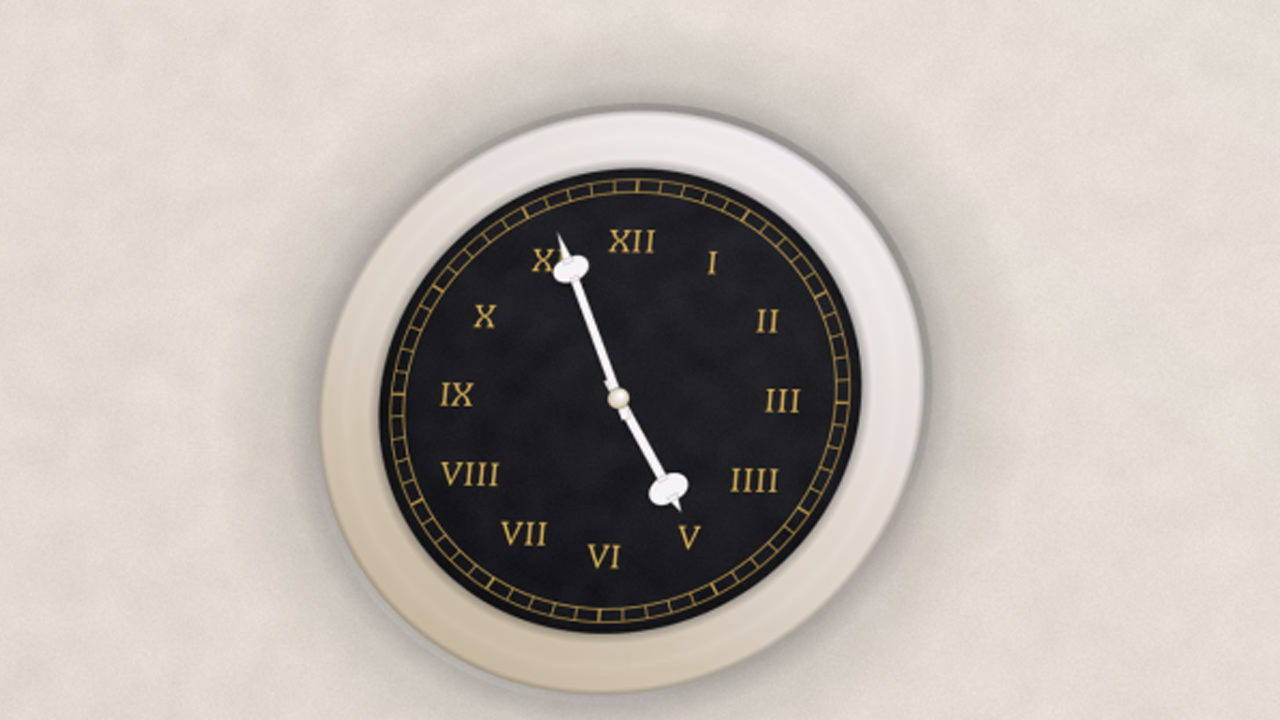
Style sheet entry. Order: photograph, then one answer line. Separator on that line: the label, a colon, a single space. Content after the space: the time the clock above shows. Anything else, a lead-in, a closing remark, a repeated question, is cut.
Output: 4:56
